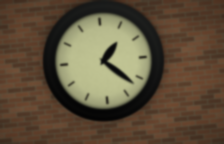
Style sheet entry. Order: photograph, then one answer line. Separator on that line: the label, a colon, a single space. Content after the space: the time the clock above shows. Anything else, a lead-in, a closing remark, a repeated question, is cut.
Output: 1:22
